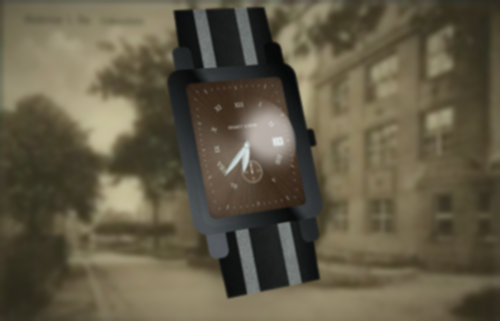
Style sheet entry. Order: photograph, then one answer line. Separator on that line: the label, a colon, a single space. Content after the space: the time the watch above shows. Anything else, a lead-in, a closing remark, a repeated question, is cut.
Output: 6:38
